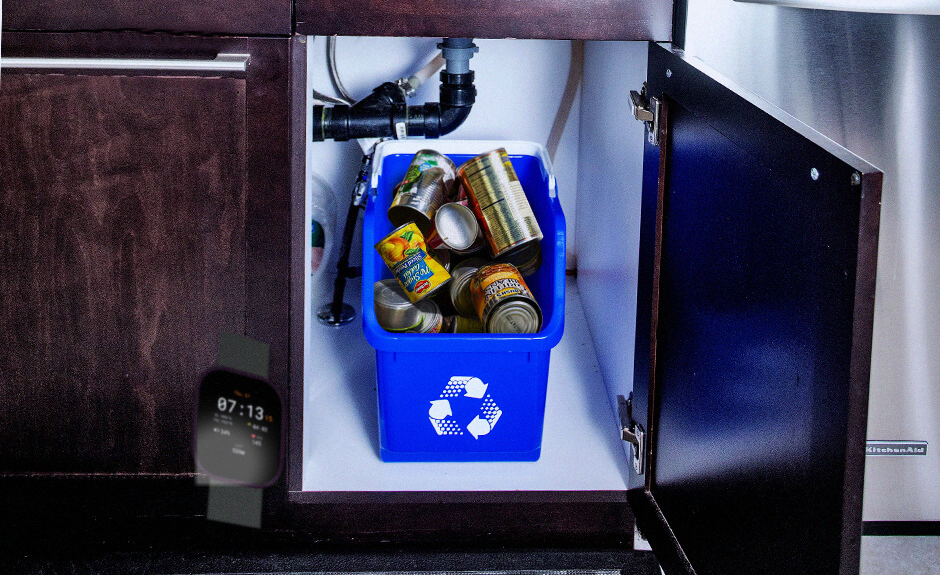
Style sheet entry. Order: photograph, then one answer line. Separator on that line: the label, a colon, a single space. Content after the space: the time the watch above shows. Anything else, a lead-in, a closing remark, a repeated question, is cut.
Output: 7:13
